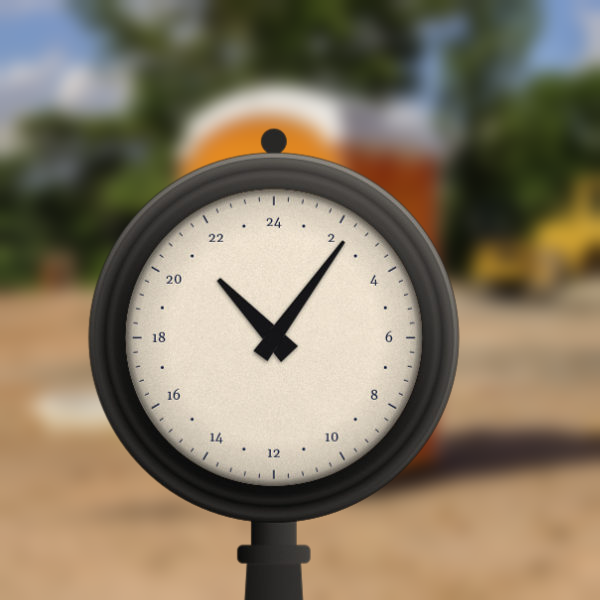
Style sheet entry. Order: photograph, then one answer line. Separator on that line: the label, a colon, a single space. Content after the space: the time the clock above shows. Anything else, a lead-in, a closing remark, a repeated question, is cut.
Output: 21:06
